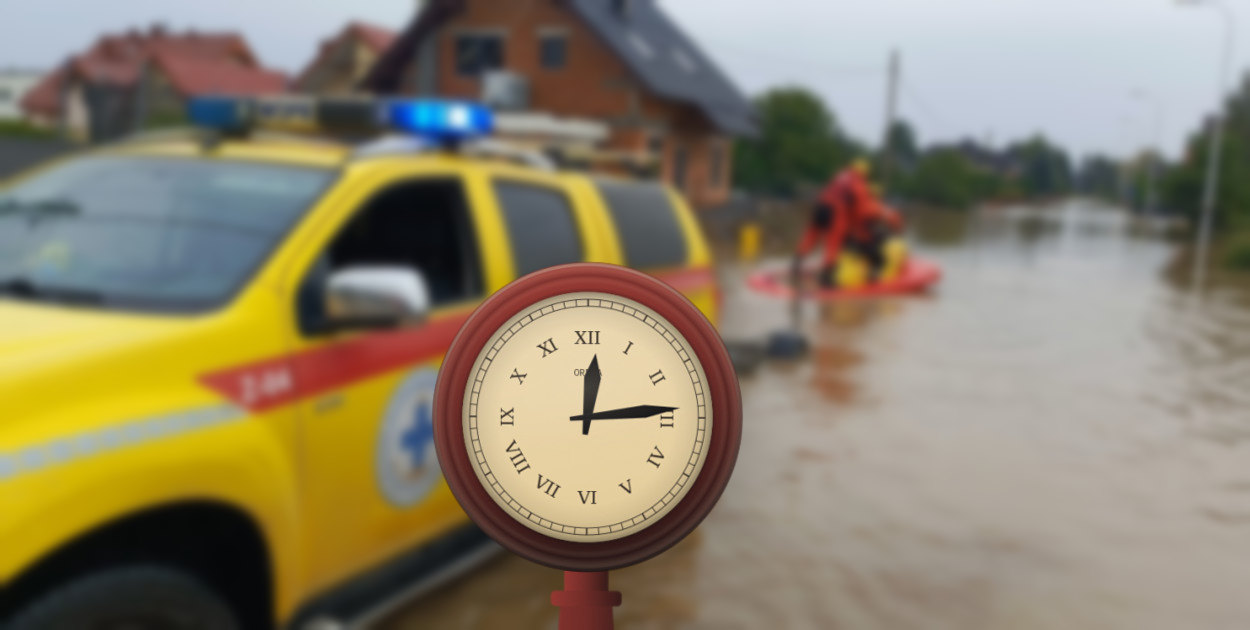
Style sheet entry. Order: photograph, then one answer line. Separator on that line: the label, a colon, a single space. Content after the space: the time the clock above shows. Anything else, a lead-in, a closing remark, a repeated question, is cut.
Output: 12:14
